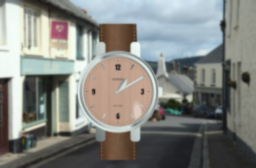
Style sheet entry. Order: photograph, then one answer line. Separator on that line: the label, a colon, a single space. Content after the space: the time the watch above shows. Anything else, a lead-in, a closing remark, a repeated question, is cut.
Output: 1:10
